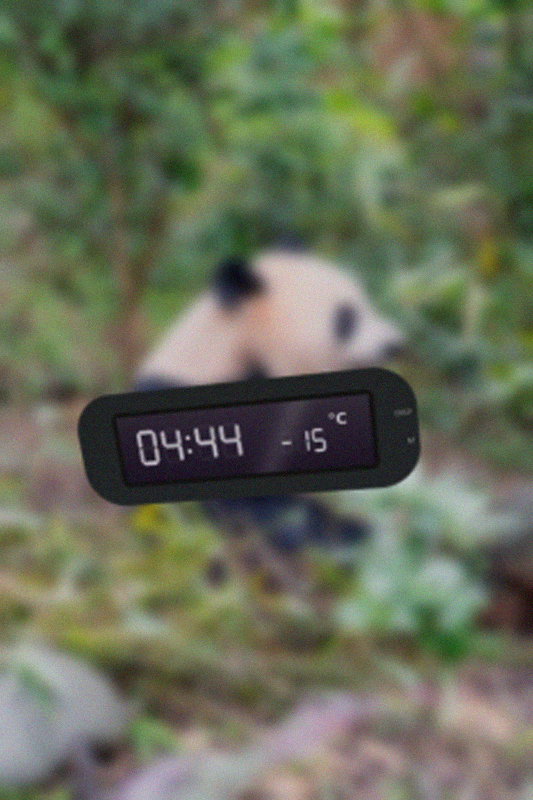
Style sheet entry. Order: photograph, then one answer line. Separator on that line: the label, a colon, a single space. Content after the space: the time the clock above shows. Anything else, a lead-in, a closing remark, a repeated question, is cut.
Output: 4:44
